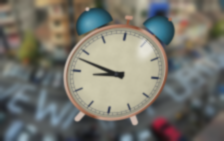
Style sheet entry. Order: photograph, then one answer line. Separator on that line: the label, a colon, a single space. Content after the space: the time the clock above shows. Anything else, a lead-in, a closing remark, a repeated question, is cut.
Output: 8:48
